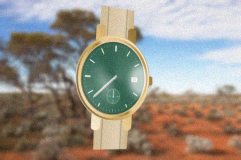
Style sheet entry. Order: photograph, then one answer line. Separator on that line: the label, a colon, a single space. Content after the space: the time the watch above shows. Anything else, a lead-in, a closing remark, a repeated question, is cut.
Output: 7:38
